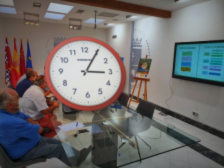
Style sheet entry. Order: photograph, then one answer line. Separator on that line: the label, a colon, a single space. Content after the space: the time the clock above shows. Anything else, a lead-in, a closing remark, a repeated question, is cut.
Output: 3:05
